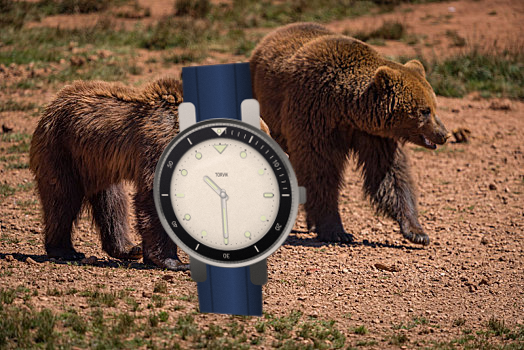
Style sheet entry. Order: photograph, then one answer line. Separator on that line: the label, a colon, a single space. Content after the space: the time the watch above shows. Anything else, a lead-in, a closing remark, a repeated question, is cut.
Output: 10:30
